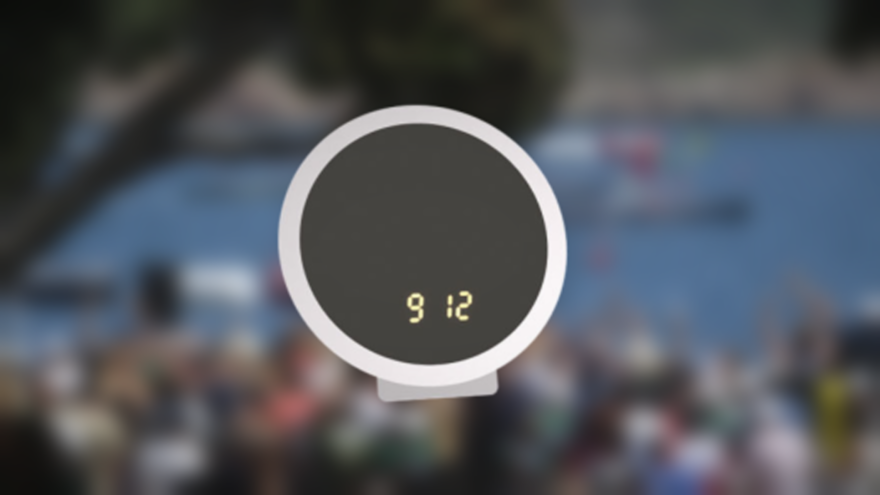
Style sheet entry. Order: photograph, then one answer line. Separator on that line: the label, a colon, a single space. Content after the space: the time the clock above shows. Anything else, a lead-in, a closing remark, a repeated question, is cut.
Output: 9:12
